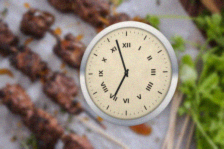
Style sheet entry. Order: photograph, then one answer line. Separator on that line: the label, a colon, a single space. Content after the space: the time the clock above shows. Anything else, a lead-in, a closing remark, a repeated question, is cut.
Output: 6:57
